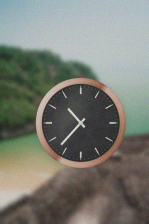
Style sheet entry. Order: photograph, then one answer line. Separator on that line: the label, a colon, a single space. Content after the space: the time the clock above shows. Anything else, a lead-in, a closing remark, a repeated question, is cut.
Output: 10:37
